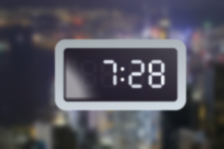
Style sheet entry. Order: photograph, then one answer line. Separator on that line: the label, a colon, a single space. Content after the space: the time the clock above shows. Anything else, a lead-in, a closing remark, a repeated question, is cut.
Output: 7:28
